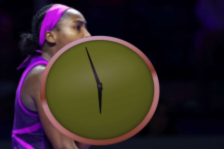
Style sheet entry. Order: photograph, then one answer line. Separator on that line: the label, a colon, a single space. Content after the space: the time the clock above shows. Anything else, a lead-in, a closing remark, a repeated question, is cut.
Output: 5:57
